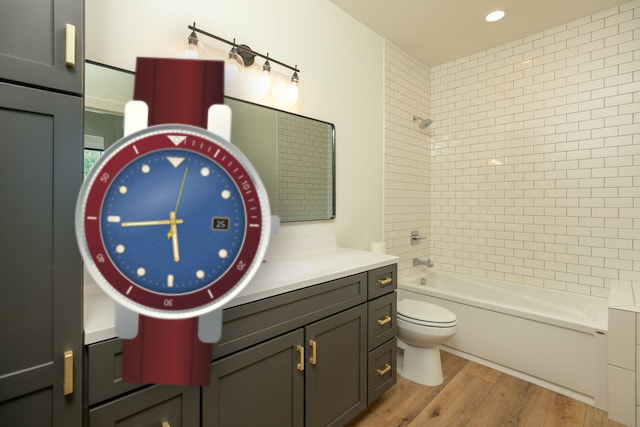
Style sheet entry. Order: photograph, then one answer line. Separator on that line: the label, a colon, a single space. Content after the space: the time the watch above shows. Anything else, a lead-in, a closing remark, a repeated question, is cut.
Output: 5:44:02
